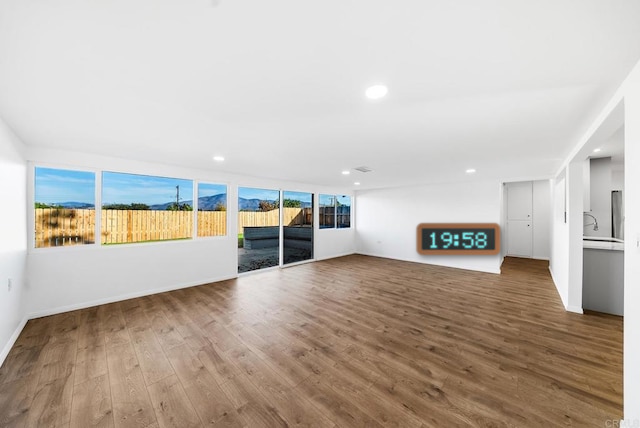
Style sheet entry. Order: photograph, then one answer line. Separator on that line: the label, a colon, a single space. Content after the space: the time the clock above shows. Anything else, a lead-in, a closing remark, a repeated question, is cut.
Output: 19:58
